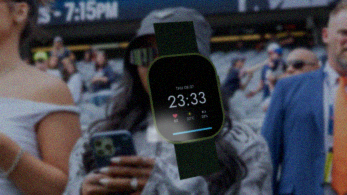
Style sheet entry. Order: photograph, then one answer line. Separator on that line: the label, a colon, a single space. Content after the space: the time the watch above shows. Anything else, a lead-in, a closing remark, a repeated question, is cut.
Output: 23:33
